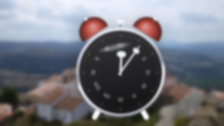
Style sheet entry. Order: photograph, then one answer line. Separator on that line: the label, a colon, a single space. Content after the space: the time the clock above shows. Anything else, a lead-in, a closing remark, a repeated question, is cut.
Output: 12:06
